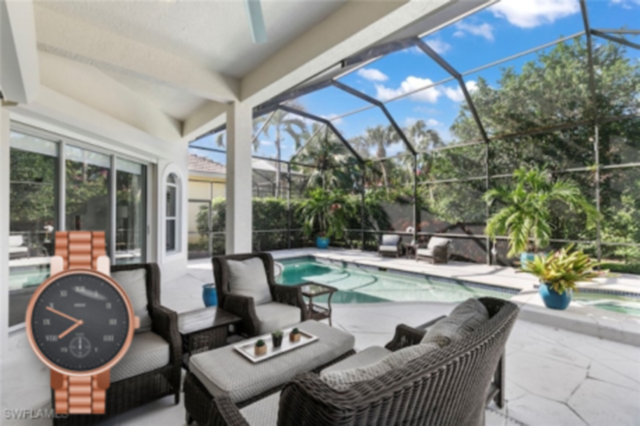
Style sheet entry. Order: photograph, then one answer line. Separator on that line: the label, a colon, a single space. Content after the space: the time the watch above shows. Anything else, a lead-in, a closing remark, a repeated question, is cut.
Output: 7:49
